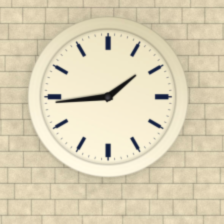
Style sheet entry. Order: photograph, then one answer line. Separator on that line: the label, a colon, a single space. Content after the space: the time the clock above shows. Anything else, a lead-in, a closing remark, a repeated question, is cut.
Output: 1:44
